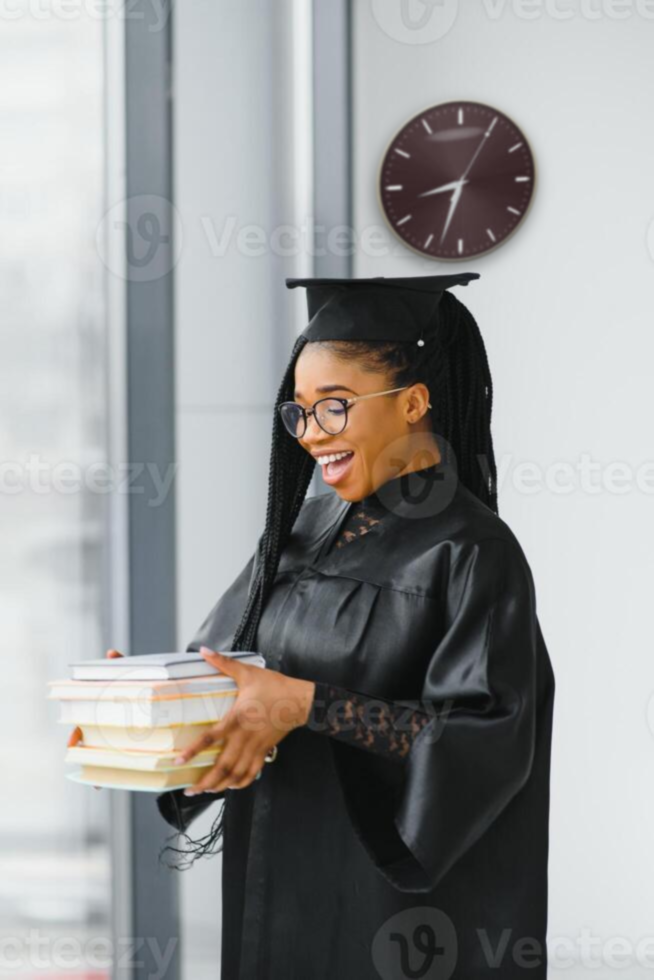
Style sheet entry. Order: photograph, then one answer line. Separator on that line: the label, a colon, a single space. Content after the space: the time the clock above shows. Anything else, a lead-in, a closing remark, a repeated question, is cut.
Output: 8:33:05
